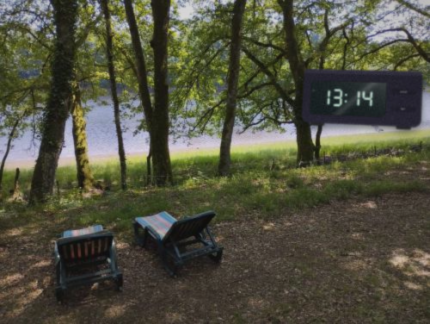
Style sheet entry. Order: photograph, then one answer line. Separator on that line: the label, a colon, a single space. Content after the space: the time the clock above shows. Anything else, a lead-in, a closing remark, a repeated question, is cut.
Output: 13:14
